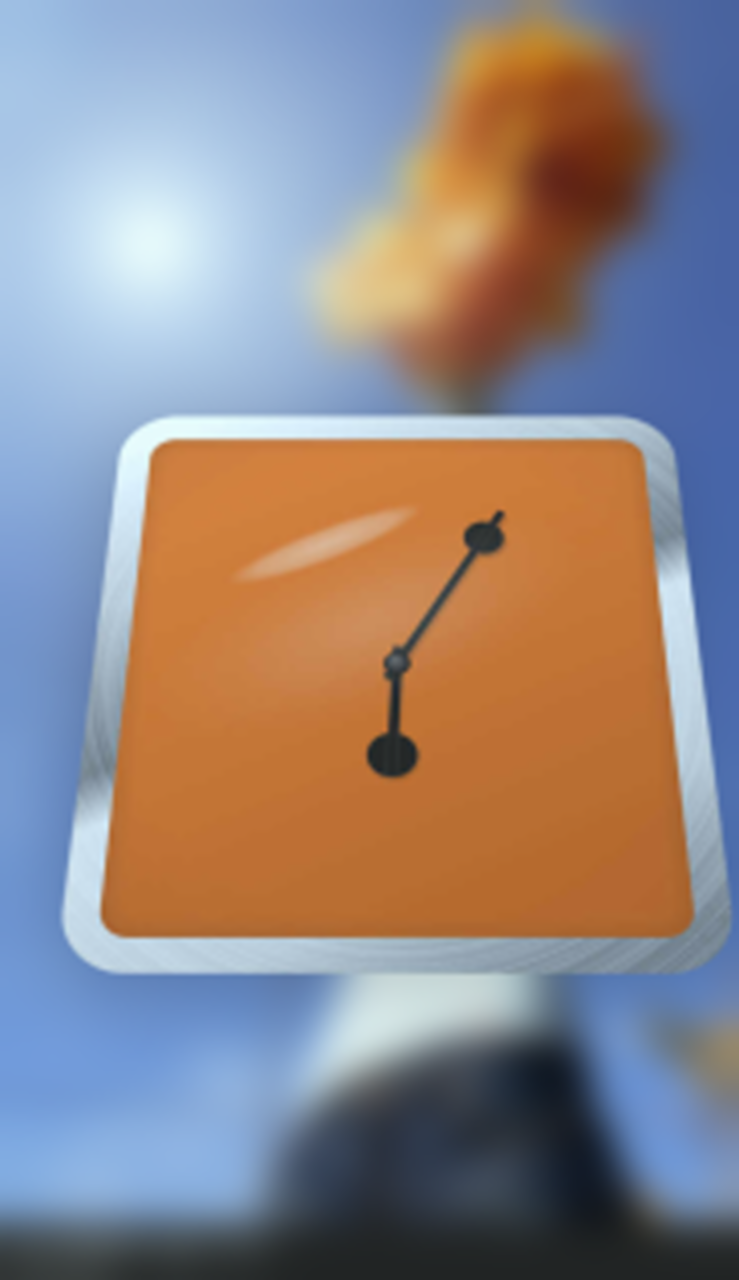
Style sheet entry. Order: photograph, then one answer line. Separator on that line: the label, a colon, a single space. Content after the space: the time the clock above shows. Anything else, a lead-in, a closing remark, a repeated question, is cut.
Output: 6:05
